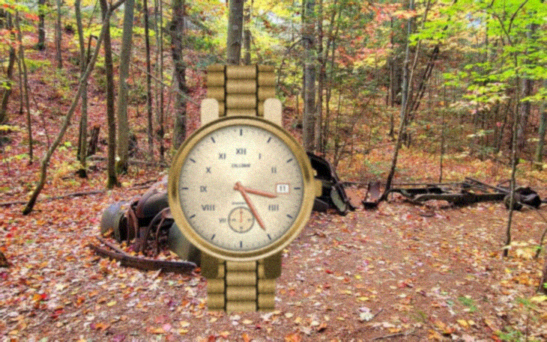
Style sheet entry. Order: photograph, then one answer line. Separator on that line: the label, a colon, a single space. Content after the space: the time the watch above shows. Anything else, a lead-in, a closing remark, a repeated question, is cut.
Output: 3:25
